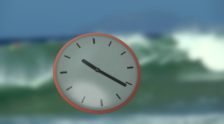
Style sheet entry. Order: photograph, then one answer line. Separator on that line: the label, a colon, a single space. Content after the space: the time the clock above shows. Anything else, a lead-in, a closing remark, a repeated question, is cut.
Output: 10:21
